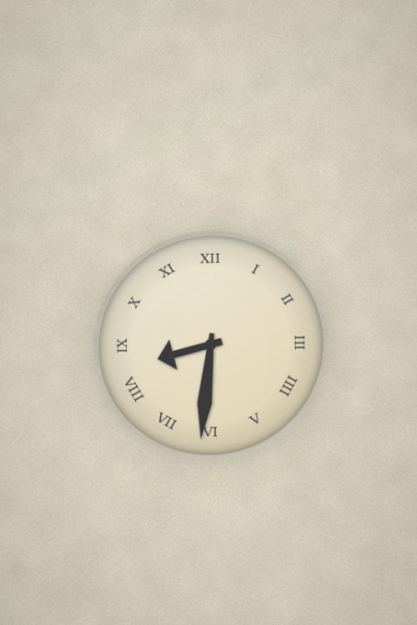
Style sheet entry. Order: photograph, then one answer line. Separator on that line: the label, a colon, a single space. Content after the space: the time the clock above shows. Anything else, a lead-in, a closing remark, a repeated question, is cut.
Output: 8:31
